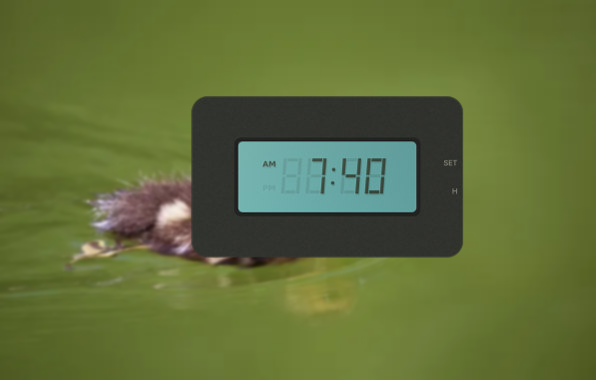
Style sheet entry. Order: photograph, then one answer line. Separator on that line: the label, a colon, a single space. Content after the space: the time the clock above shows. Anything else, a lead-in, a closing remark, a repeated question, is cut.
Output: 7:40
